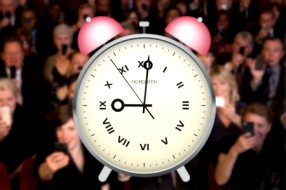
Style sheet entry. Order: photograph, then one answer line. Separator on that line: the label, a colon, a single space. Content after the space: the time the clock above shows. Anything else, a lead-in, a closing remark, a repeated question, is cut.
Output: 9:00:54
